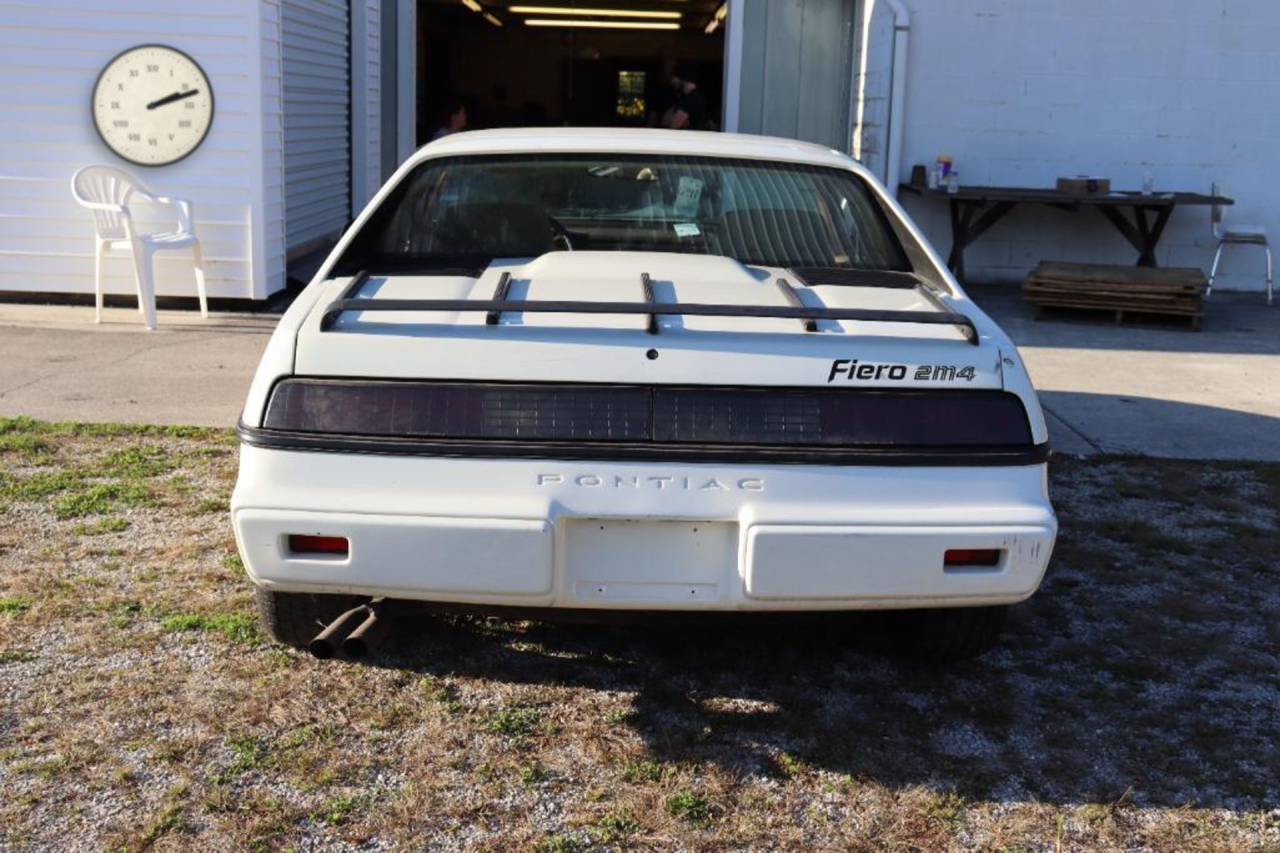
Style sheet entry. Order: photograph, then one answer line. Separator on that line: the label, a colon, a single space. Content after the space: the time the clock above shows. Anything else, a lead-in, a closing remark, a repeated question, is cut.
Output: 2:12
